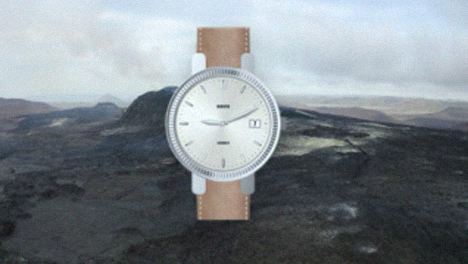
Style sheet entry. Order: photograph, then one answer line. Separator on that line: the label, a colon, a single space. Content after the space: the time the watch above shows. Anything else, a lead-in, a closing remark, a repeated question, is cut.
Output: 9:11
